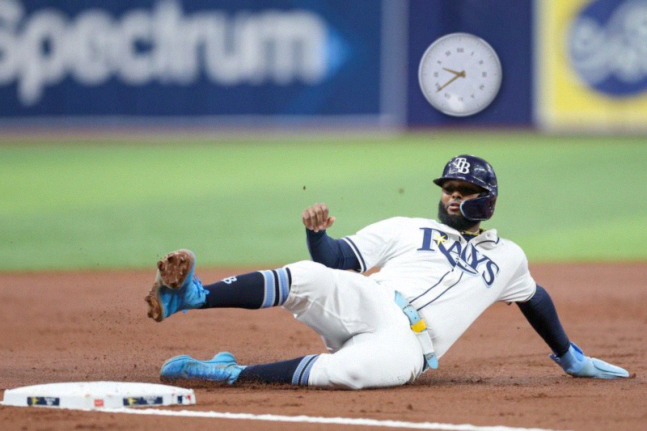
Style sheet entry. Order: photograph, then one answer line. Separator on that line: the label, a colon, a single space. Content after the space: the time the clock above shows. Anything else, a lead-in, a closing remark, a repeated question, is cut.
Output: 9:39
